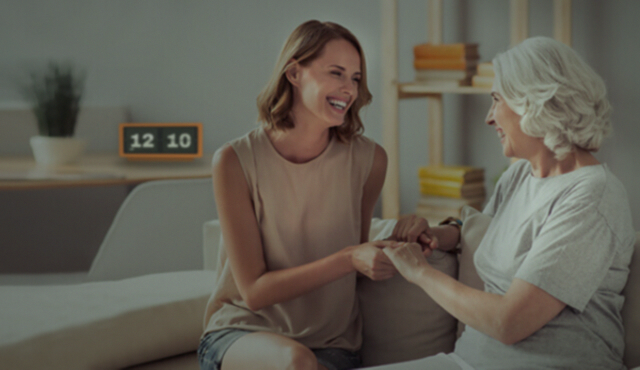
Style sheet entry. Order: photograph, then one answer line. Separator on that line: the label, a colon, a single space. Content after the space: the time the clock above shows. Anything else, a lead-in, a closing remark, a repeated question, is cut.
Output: 12:10
